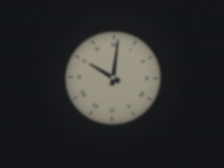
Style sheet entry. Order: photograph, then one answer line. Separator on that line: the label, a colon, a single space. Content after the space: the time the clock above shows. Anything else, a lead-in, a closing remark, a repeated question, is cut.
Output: 10:01
